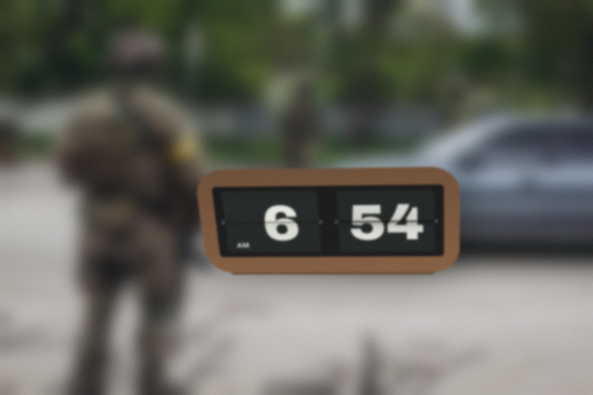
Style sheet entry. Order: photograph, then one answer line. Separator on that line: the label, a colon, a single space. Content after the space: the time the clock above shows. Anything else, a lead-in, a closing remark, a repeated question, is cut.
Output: 6:54
